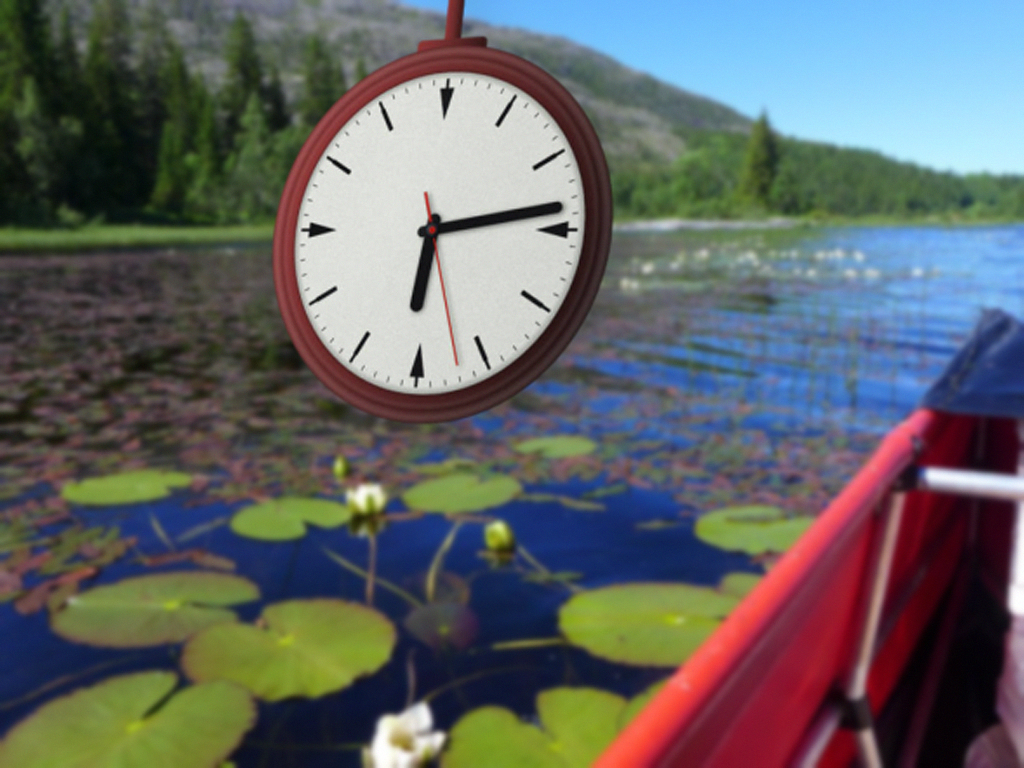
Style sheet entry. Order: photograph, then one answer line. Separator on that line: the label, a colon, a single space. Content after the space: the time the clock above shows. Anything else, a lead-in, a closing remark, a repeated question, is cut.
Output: 6:13:27
